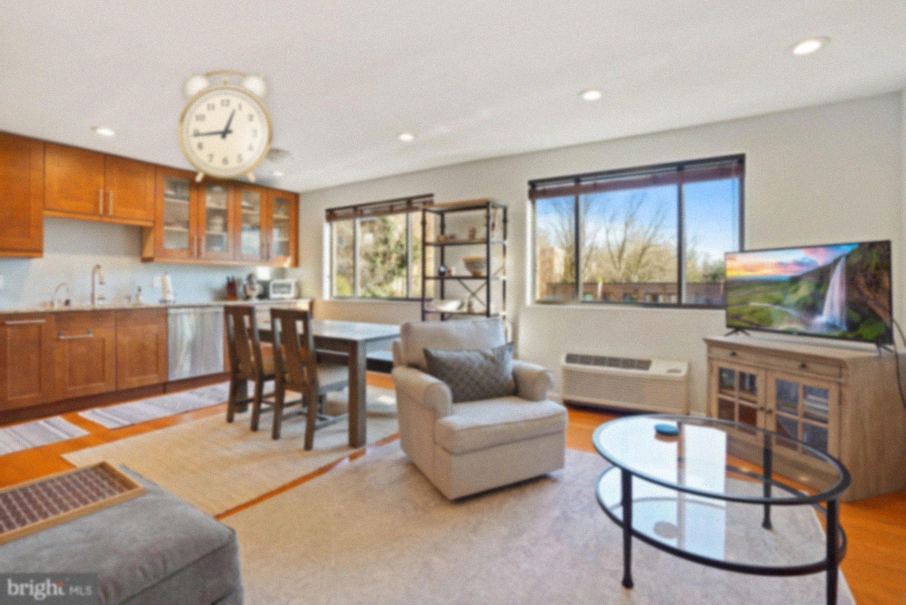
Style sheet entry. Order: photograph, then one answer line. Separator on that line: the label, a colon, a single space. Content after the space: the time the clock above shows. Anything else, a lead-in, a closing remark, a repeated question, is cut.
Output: 12:44
